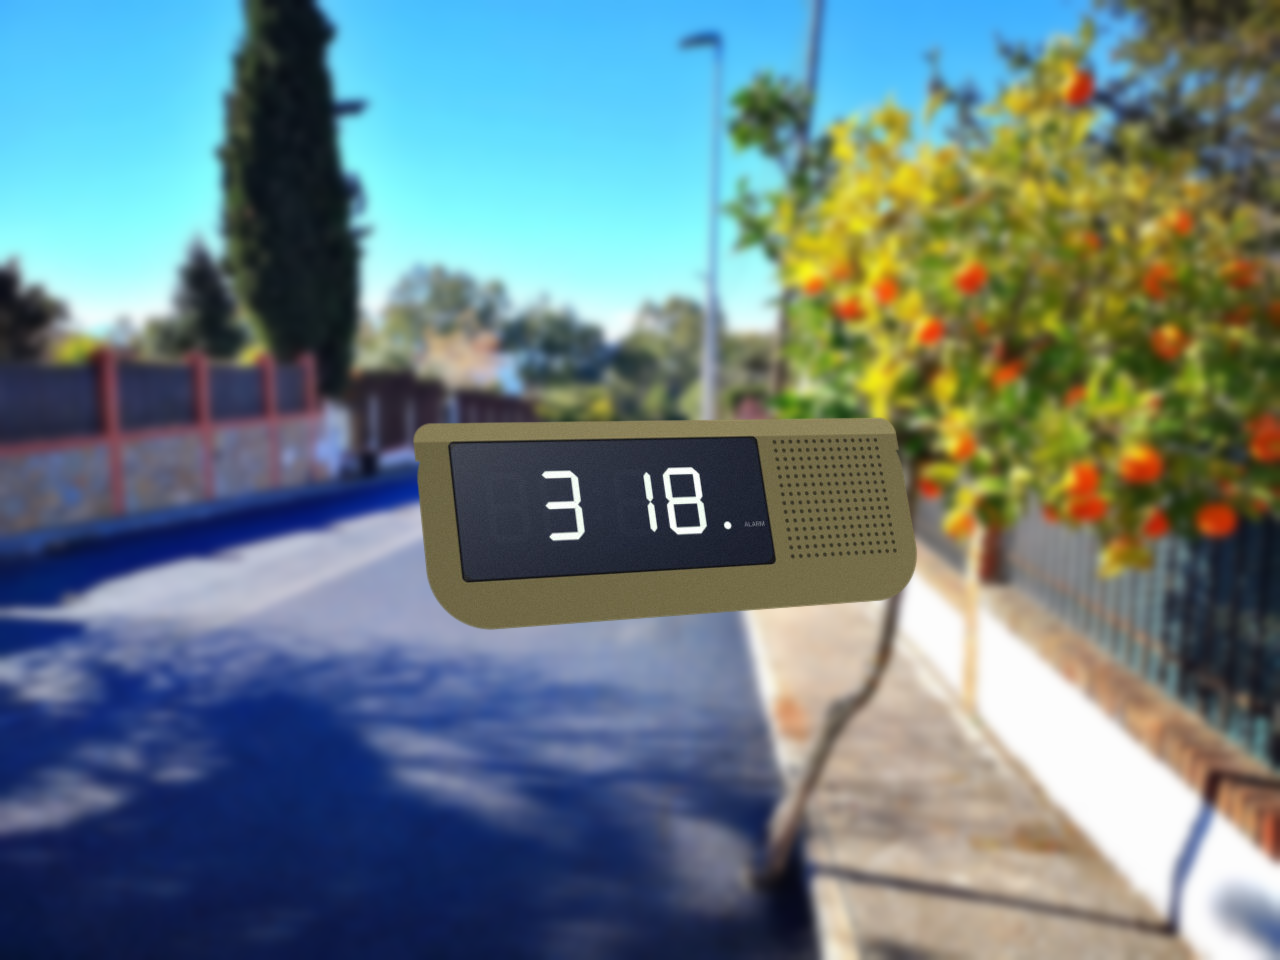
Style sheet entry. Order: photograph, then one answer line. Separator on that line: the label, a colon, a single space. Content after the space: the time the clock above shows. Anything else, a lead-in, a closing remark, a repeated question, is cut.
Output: 3:18
